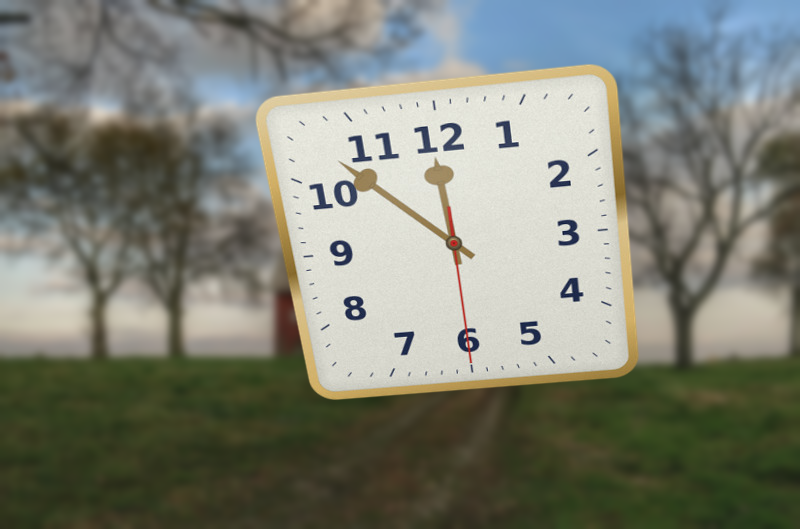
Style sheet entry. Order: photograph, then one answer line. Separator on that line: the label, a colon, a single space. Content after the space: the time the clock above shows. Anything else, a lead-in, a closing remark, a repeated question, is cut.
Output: 11:52:30
